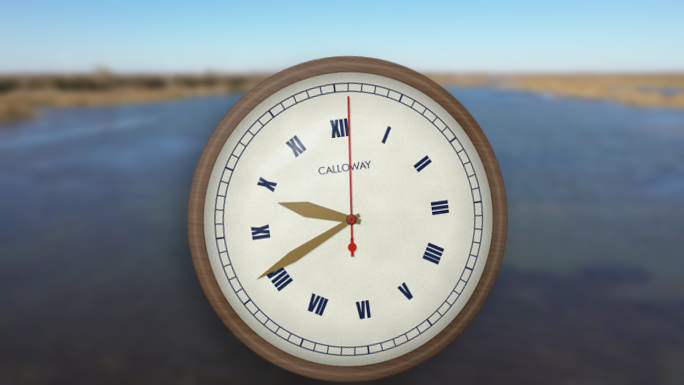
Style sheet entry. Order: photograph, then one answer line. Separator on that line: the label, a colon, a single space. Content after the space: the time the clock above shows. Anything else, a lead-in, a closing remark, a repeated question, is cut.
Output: 9:41:01
